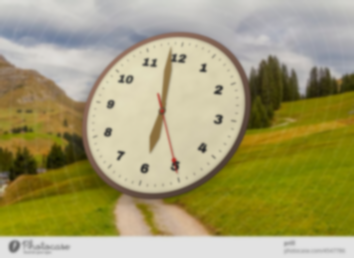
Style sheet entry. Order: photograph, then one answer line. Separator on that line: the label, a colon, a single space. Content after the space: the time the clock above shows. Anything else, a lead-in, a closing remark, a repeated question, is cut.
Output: 5:58:25
